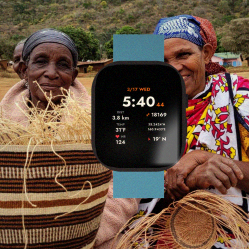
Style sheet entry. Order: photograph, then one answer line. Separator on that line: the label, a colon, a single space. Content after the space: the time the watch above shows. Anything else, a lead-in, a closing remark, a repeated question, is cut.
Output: 5:40
